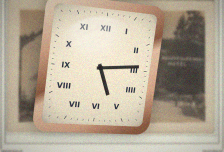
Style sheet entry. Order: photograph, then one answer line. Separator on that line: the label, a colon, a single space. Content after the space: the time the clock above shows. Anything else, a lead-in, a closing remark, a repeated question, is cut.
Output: 5:14
